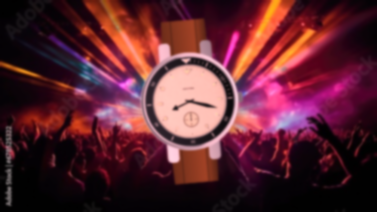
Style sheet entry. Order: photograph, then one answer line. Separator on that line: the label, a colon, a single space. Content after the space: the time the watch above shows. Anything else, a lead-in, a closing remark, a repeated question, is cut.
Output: 8:18
